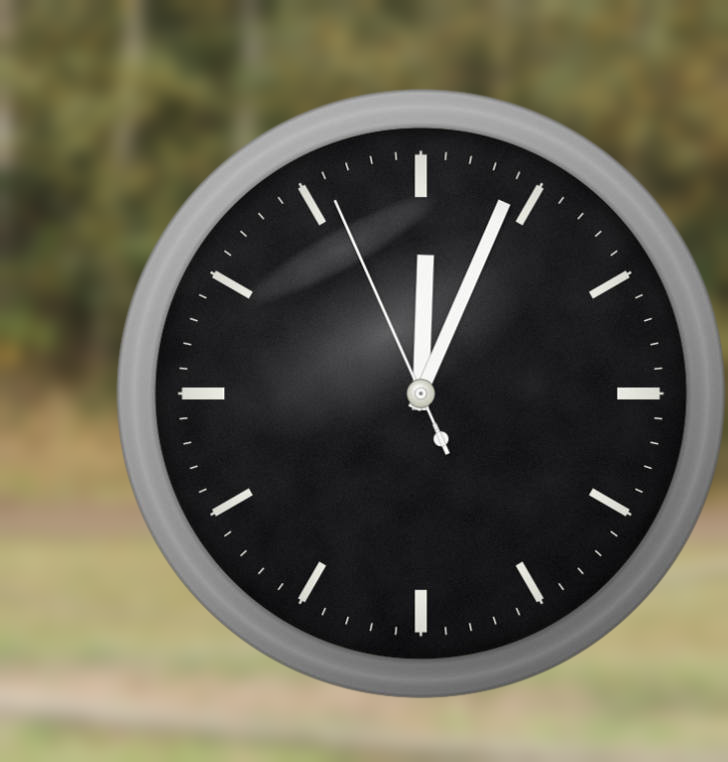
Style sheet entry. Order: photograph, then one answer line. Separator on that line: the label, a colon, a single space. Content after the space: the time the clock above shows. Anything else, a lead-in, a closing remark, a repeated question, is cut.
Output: 12:03:56
